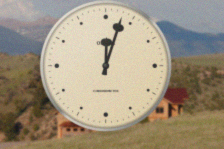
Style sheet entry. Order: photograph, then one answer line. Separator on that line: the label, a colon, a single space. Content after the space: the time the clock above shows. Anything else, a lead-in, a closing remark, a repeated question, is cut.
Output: 12:03
